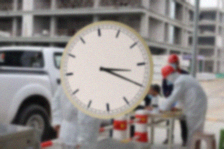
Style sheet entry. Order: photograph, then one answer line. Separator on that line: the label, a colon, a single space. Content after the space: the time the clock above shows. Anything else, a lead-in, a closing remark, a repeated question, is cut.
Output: 3:20
